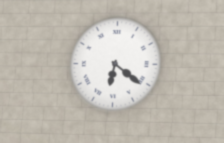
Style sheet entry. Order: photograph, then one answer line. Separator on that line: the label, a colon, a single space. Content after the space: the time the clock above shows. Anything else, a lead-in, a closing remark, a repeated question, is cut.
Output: 6:21
